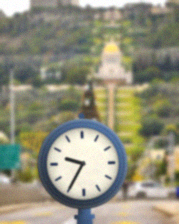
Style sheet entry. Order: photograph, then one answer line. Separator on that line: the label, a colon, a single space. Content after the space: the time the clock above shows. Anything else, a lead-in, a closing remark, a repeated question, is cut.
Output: 9:35
